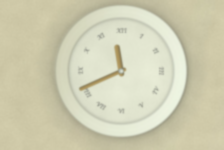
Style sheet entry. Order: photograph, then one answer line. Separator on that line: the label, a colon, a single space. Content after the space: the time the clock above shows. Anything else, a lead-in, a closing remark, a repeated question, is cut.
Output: 11:41
